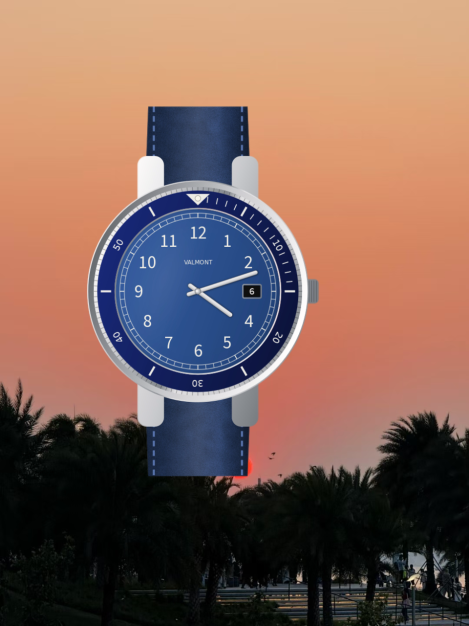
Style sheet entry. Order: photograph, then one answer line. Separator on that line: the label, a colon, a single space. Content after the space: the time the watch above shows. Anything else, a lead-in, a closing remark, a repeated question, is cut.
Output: 4:12
